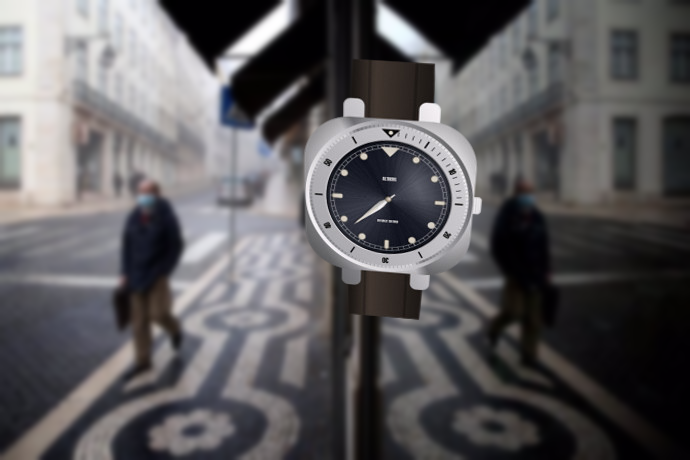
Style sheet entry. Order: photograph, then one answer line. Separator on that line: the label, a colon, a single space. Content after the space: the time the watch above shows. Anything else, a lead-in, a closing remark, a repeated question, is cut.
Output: 7:38
